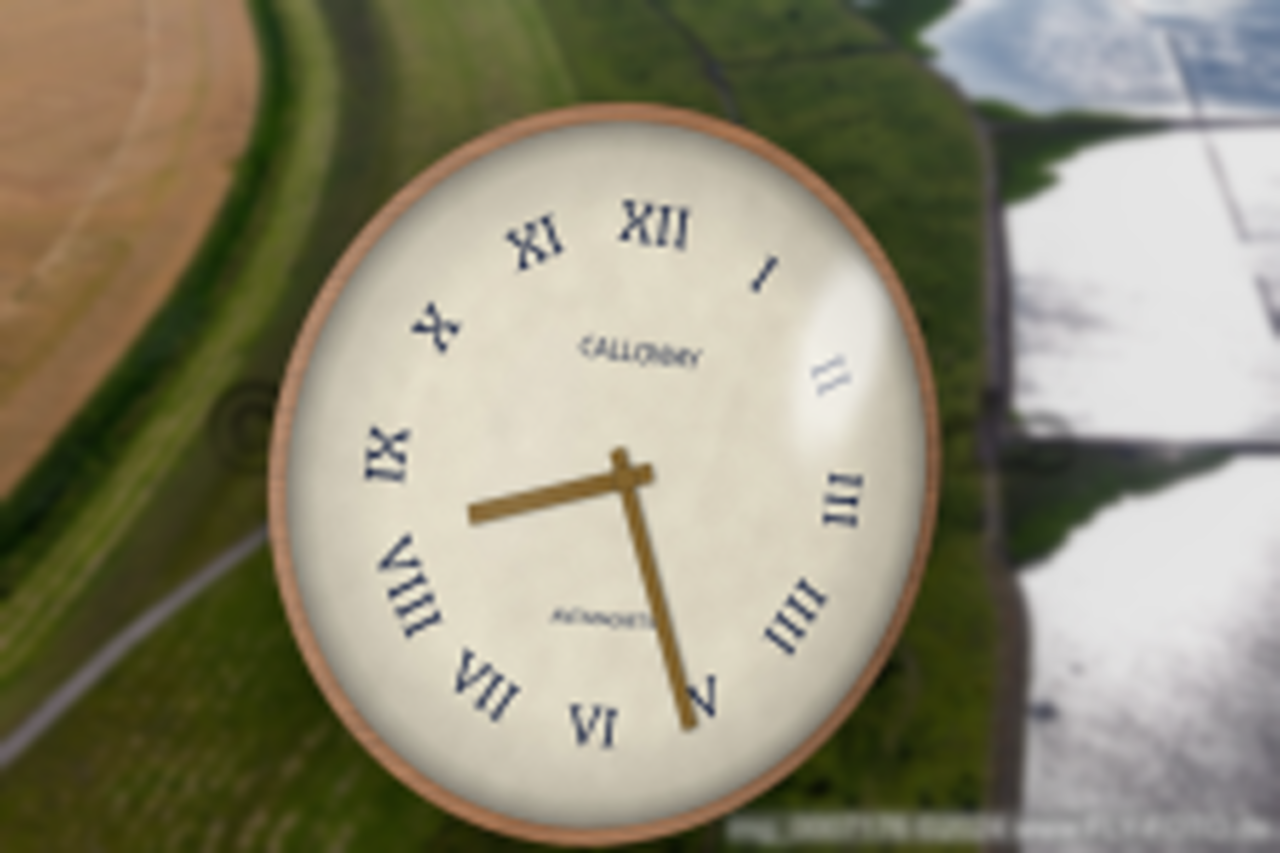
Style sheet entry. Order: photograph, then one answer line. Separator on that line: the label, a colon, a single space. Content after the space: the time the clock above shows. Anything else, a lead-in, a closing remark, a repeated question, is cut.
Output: 8:26
